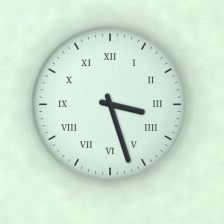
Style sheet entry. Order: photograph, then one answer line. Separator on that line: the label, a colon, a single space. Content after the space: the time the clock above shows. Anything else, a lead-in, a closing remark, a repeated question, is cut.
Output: 3:27
